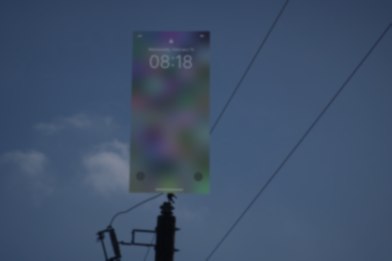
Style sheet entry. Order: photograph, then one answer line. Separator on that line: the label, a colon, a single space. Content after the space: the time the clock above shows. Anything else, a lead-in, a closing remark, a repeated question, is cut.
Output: 8:18
